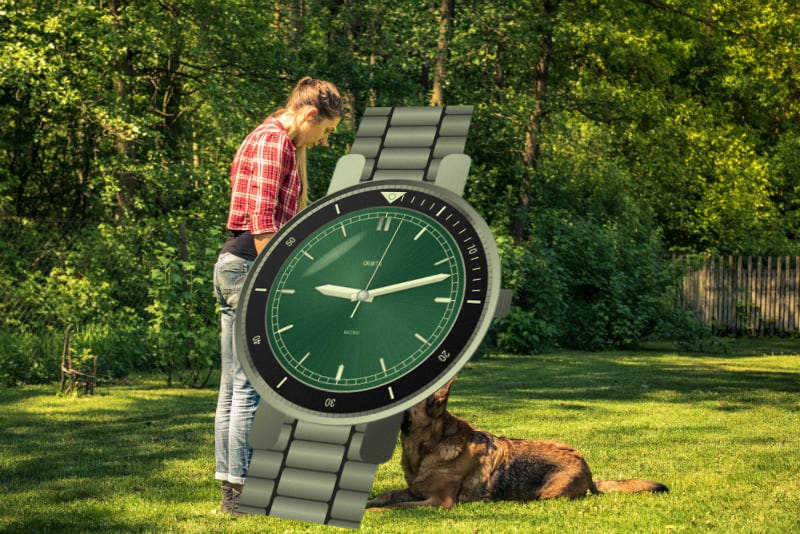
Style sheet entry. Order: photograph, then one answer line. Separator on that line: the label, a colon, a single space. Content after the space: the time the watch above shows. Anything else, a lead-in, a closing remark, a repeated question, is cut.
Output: 9:12:02
